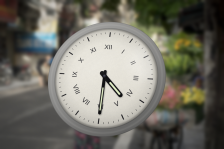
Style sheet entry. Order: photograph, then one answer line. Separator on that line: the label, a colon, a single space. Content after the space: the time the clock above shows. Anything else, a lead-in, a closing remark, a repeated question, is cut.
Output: 4:30
